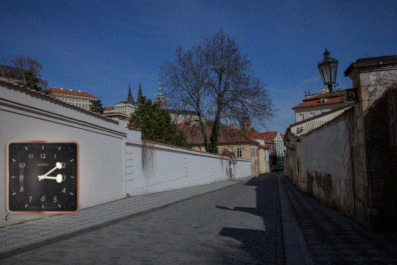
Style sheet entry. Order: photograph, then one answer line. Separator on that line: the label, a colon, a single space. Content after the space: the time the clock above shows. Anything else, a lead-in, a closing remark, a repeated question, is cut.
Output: 3:09
